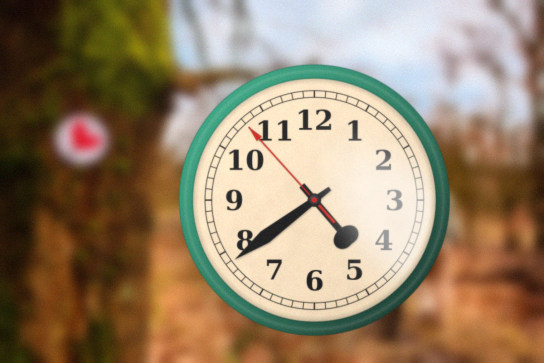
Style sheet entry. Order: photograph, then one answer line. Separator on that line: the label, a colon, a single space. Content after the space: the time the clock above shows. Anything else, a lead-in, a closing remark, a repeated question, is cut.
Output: 4:38:53
